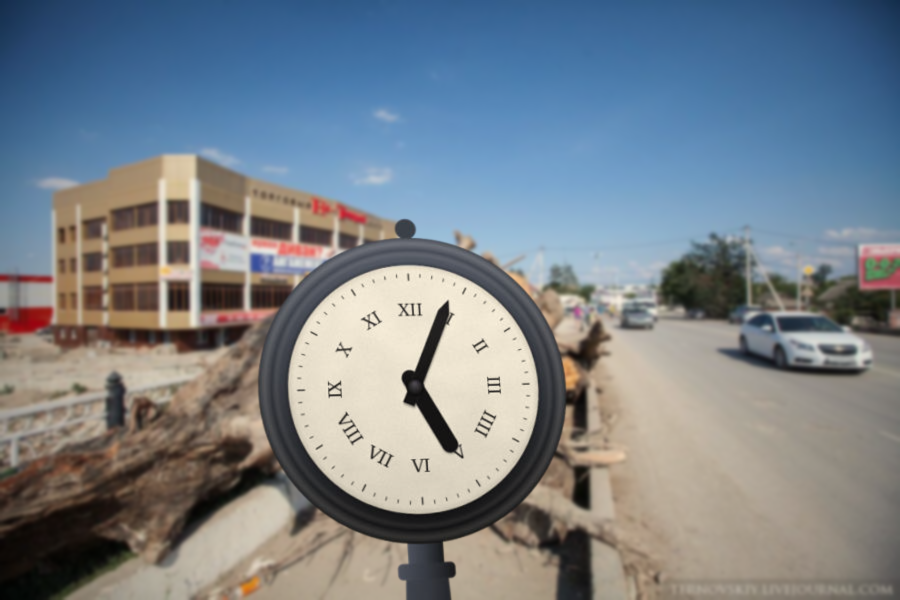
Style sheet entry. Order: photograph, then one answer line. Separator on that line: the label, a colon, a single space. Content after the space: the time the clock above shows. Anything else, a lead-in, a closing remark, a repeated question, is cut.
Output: 5:04
